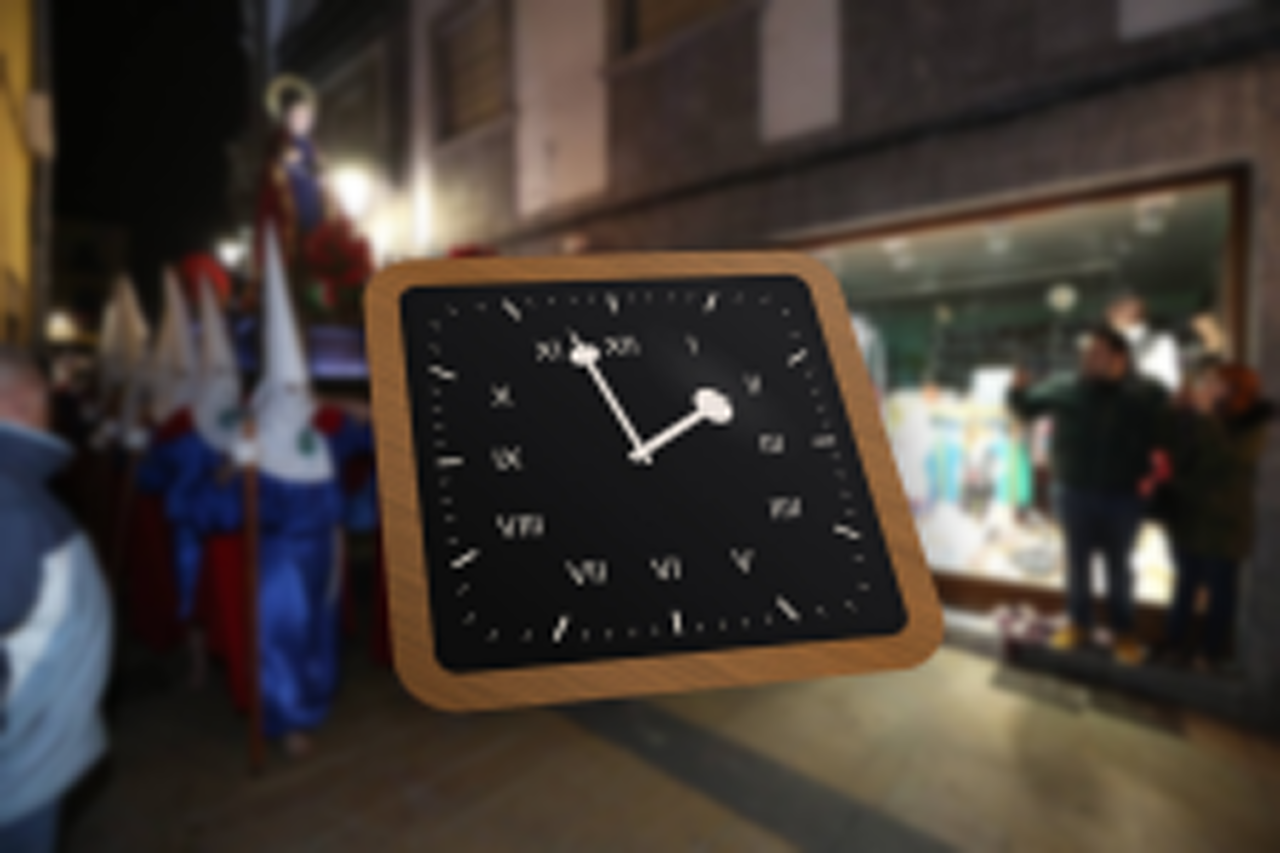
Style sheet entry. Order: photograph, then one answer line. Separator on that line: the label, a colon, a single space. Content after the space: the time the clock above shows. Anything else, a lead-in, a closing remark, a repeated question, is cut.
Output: 1:57
